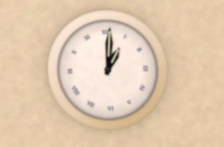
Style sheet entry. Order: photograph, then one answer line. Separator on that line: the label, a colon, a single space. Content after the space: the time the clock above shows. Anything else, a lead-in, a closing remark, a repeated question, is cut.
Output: 1:01
